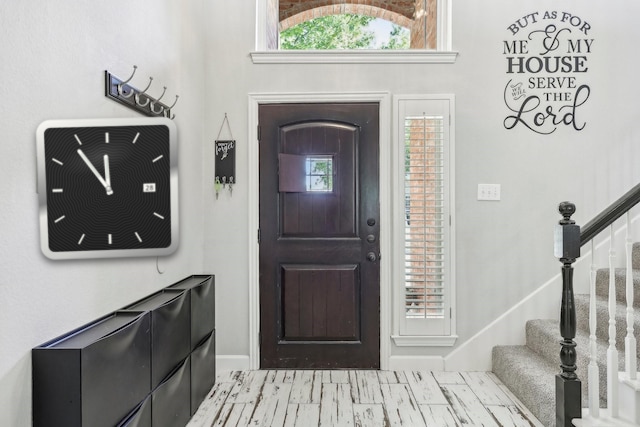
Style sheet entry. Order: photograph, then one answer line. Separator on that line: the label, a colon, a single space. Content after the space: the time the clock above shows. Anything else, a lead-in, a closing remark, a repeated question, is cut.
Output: 11:54
